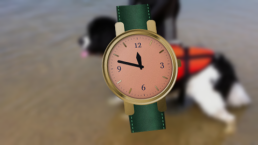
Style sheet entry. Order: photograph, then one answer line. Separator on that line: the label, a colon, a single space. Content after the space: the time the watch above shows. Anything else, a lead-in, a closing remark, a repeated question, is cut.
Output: 11:48
